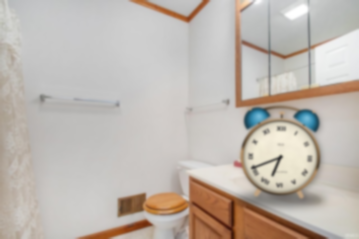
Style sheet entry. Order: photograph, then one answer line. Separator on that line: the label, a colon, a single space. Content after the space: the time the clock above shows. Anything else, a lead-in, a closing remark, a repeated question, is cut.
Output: 6:41
